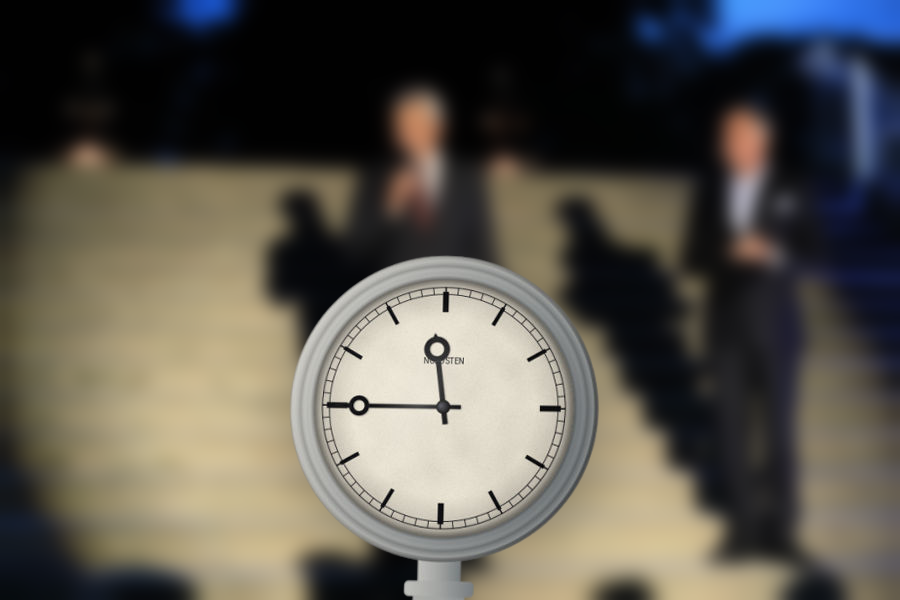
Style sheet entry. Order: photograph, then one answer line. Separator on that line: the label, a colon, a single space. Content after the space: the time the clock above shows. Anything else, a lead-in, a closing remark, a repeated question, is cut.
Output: 11:45
